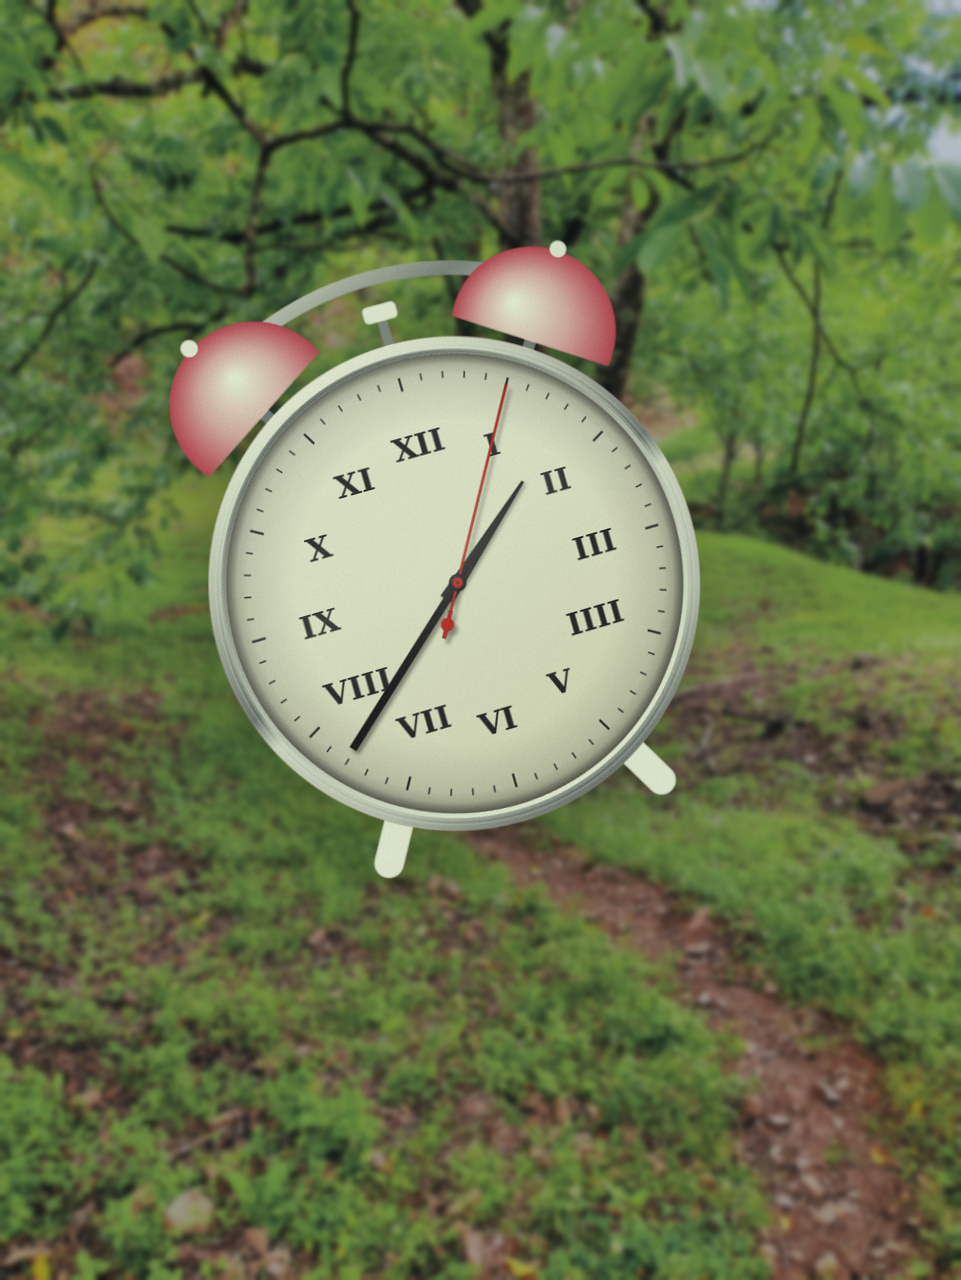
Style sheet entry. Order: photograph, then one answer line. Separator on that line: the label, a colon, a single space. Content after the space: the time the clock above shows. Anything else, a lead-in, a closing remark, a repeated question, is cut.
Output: 1:38:05
